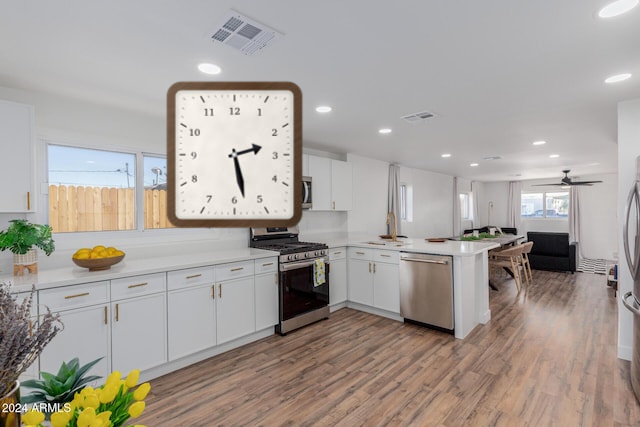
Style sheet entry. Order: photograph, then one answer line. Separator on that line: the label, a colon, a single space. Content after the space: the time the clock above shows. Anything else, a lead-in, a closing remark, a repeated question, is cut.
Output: 2:28
